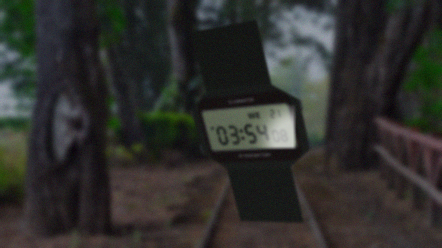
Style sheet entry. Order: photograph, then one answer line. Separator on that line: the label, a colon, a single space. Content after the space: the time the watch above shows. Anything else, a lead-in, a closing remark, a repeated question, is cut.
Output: 3:54:08
